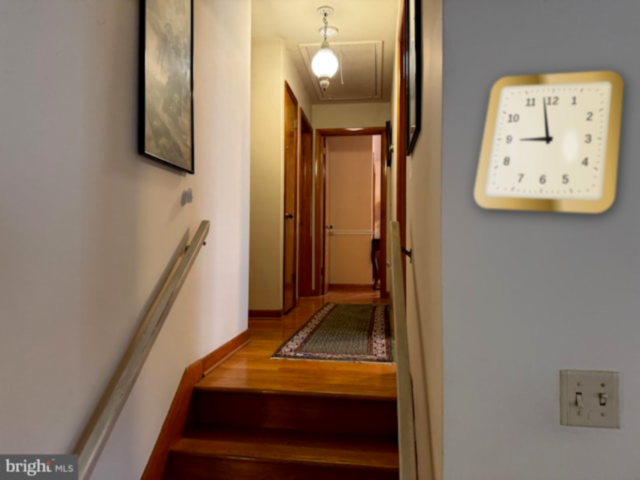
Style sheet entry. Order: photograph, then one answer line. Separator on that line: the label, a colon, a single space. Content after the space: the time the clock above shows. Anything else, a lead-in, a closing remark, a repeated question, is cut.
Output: 8:58
